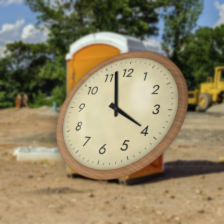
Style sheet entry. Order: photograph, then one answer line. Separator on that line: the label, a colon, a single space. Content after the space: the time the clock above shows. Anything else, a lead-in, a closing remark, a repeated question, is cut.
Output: 3:57
